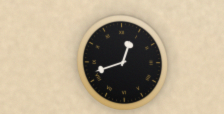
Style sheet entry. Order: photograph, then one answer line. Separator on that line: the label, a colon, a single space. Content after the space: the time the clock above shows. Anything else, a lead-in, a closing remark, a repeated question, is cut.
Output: 12:42
